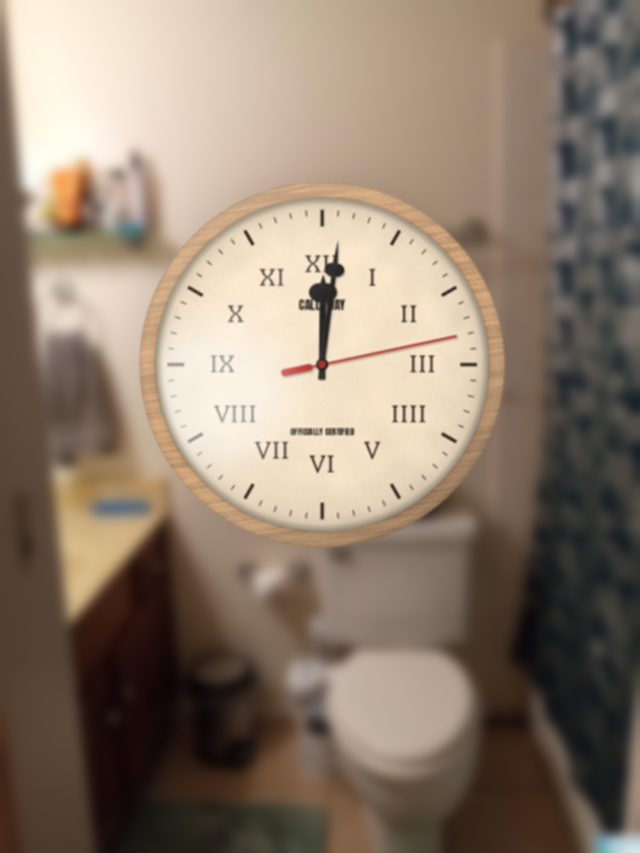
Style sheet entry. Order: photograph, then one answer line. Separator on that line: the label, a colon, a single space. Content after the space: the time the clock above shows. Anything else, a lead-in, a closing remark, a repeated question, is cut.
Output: 12:01:13
